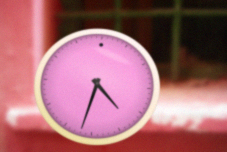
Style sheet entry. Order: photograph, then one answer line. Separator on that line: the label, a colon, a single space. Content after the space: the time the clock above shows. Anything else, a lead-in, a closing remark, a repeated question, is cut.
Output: 4:32
